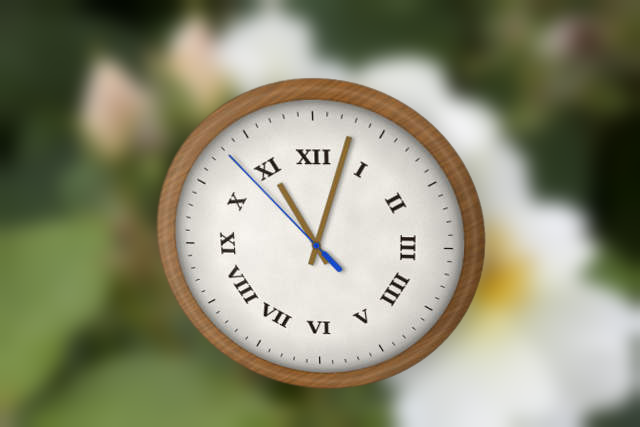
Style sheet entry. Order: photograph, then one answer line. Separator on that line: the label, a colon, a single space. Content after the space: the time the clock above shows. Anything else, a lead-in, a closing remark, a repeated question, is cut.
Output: 11:02:53
